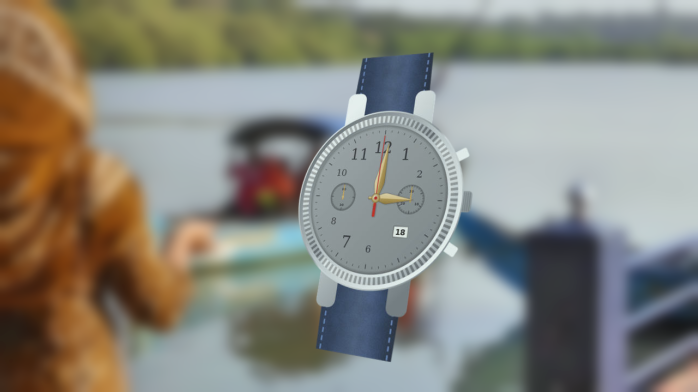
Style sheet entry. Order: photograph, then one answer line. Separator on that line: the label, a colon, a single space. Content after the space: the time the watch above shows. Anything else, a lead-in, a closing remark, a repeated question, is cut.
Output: 3:01
